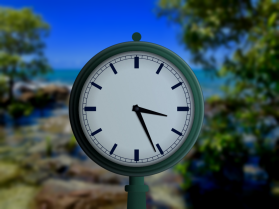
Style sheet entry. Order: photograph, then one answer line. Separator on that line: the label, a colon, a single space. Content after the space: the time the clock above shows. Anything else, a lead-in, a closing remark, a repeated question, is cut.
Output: 3:26
